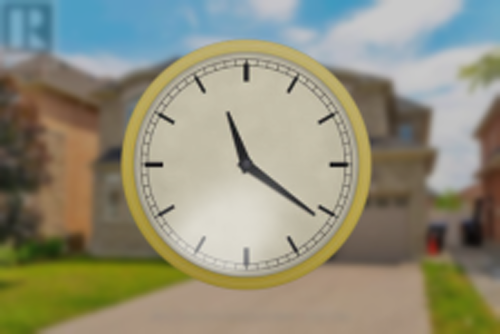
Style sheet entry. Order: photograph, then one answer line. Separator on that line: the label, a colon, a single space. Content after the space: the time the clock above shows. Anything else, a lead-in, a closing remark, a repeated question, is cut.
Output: 11:21
